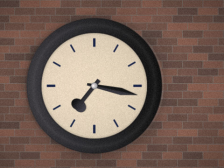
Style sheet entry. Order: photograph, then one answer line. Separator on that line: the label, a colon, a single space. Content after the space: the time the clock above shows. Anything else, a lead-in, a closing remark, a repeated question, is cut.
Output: 7:17
